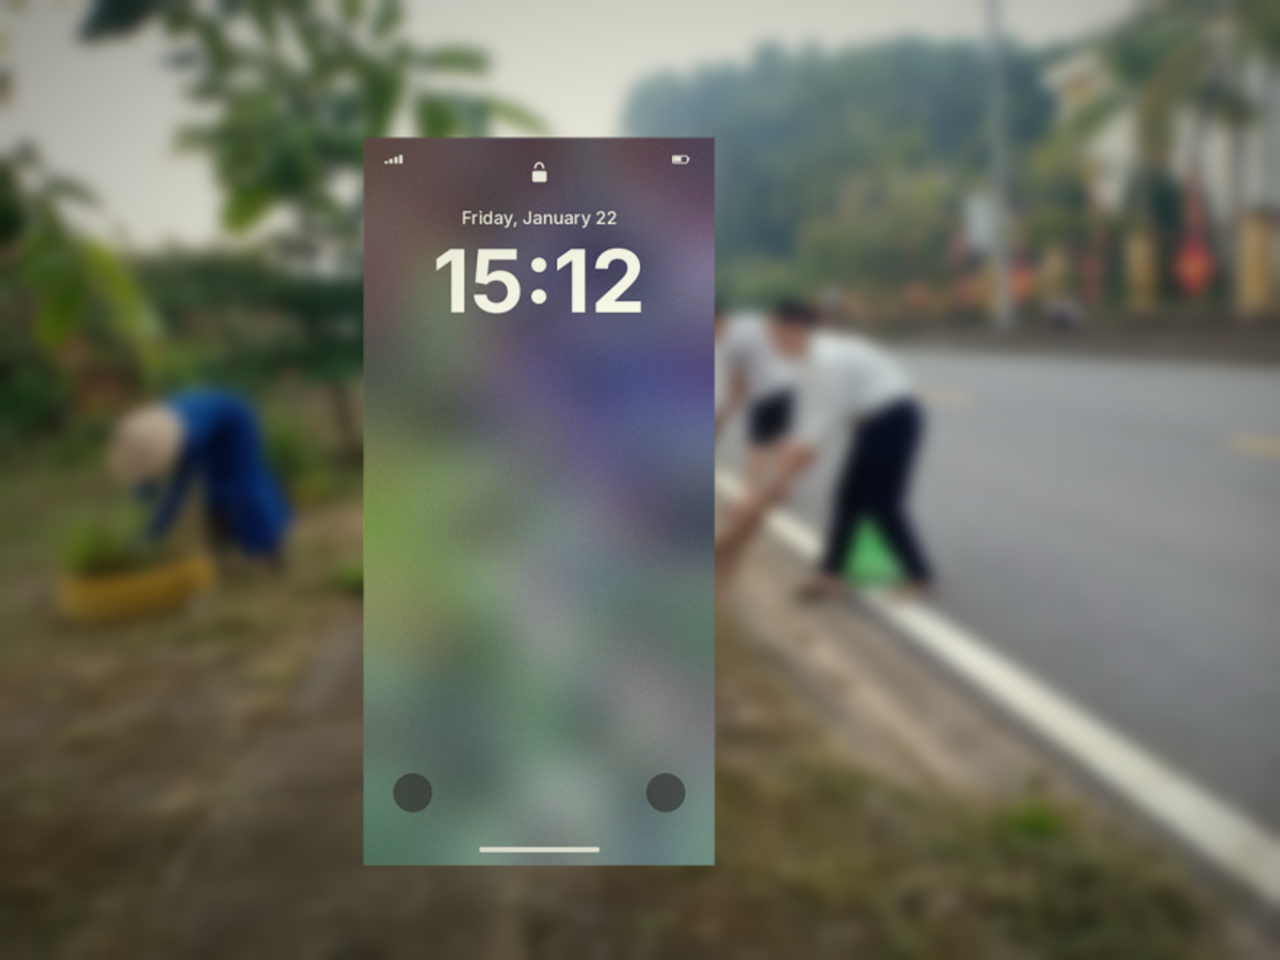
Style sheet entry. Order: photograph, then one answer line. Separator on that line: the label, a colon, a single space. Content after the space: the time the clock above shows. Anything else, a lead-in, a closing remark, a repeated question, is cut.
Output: 15:12
